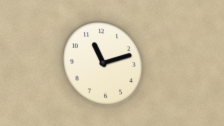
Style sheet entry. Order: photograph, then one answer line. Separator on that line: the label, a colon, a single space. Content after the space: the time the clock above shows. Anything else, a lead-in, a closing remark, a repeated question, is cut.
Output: 11:12
